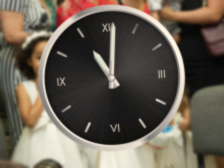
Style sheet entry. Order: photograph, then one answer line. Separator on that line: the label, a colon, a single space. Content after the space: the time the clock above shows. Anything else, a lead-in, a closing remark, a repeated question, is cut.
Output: 11:01
